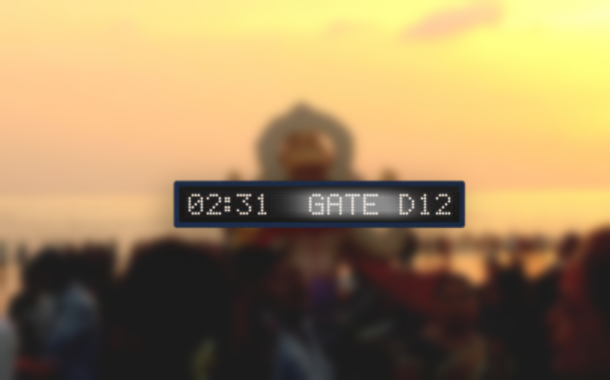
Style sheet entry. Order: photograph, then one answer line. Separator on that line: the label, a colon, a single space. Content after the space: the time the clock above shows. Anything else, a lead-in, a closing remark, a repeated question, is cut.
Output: 2:31
